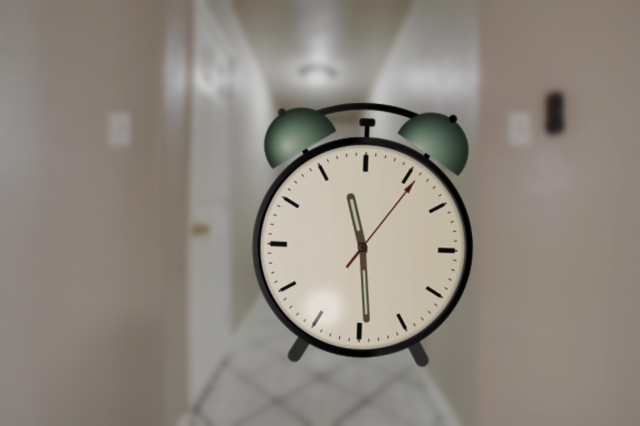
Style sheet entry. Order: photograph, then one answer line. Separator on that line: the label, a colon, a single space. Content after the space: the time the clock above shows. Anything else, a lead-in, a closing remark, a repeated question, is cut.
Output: 11:29:06
